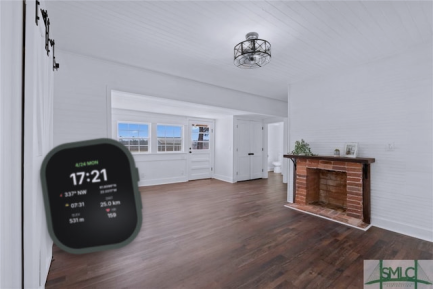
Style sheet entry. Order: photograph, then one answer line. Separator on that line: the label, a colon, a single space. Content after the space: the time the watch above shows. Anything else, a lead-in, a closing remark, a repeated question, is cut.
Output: 17:21
